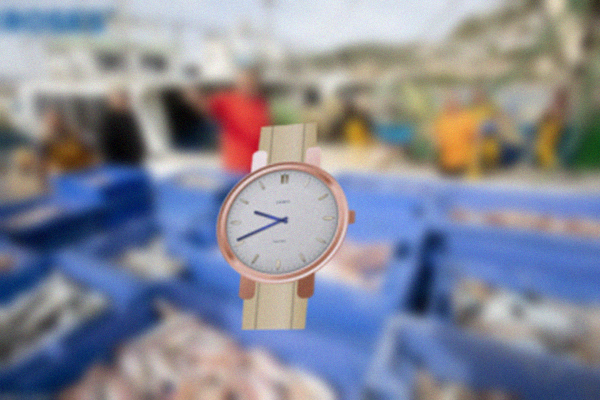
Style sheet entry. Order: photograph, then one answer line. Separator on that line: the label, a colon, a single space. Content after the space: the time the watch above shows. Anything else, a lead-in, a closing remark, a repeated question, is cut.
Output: 9:41
